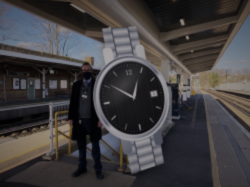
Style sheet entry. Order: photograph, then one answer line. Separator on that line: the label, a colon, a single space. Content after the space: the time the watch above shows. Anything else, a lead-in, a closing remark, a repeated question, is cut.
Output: 12:51
